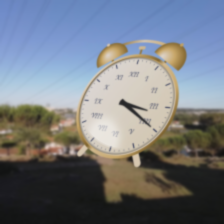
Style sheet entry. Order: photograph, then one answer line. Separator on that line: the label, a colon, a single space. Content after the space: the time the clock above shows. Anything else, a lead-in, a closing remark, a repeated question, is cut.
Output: 3:20
